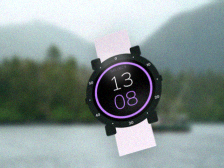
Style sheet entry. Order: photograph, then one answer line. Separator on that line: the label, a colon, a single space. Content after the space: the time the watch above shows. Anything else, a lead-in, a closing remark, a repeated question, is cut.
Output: 13:08
